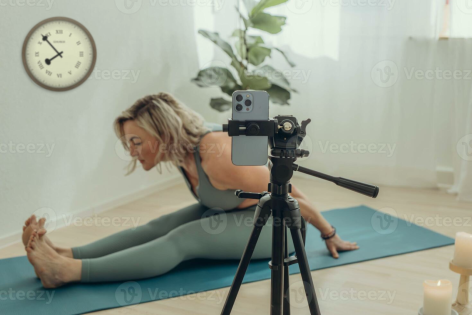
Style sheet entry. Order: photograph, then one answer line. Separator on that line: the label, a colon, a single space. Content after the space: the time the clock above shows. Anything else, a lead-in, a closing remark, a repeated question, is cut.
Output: 7:53
